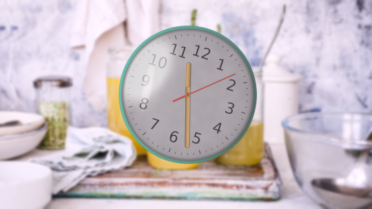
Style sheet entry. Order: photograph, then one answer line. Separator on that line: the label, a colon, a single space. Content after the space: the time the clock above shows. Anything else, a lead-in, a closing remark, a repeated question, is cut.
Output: 11:27:08
